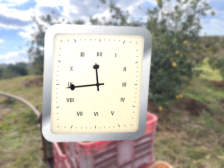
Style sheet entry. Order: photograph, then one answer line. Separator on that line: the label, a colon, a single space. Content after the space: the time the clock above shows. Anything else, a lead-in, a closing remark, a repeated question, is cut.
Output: 11:44
